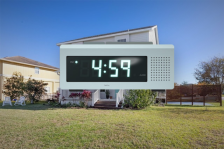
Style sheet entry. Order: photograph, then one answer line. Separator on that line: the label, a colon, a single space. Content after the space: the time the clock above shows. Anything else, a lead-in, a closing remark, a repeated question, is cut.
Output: 4:59
